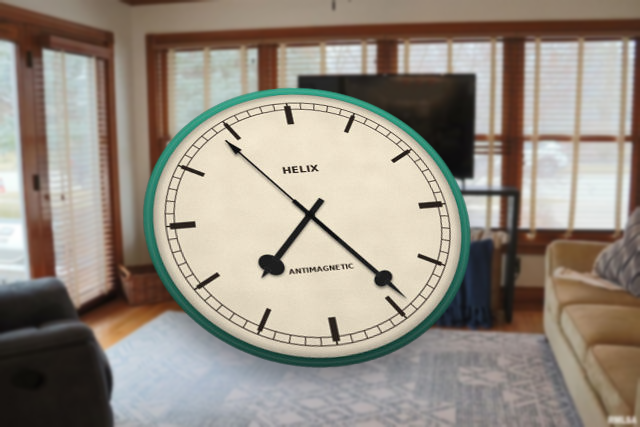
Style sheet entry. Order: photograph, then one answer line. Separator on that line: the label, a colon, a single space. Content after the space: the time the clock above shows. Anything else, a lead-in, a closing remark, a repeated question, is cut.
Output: 7:23:54
